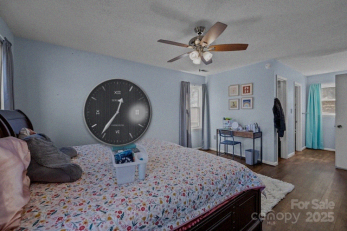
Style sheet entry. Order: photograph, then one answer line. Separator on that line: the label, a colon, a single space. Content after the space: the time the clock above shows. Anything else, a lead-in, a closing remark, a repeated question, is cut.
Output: 12:36
